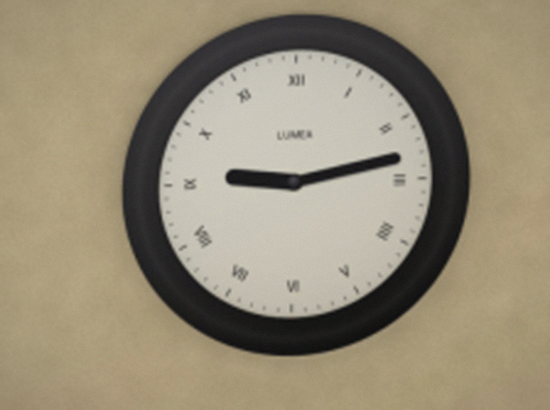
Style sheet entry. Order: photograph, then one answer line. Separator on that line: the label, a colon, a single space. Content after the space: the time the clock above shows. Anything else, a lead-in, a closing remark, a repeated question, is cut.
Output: 9:13
